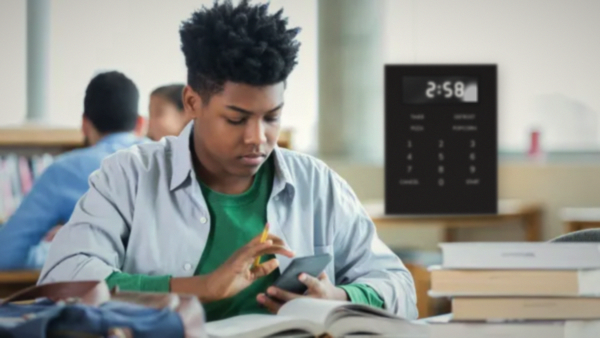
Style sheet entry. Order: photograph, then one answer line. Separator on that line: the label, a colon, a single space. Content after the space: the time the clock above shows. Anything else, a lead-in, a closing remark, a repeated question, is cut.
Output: 2:58
